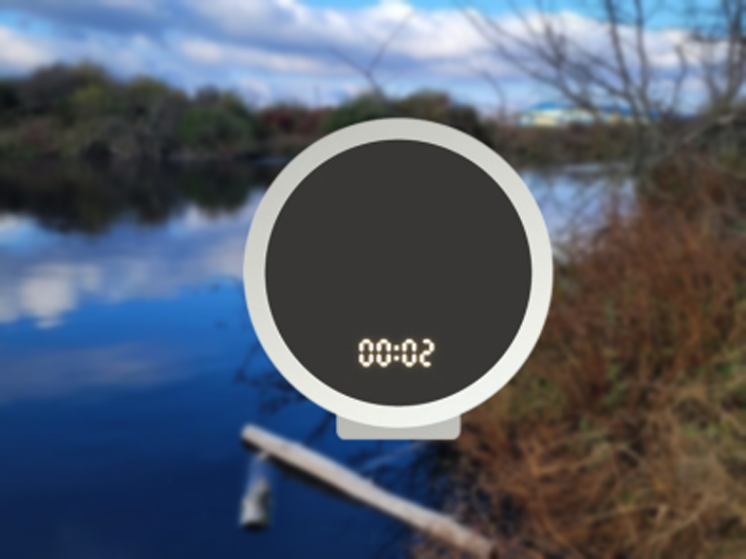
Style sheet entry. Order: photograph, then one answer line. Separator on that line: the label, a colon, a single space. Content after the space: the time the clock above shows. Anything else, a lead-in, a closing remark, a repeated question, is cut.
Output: 0:02
